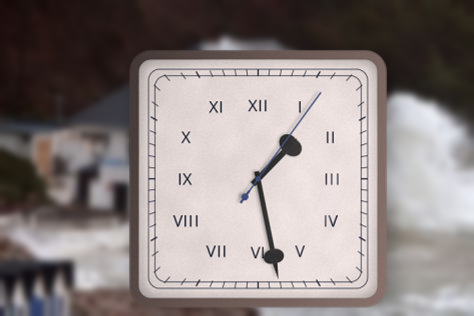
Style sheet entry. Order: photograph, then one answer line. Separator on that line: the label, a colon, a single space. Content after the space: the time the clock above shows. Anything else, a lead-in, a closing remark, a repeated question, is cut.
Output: 1:28:06
